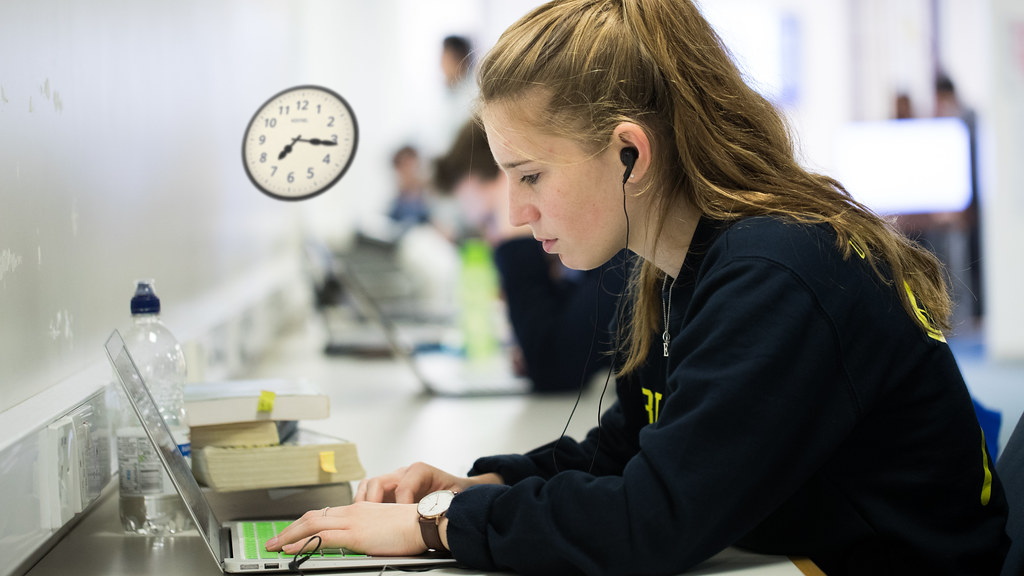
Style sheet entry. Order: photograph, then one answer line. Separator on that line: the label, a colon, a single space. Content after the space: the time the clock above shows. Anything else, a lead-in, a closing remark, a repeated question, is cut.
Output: 7:16
